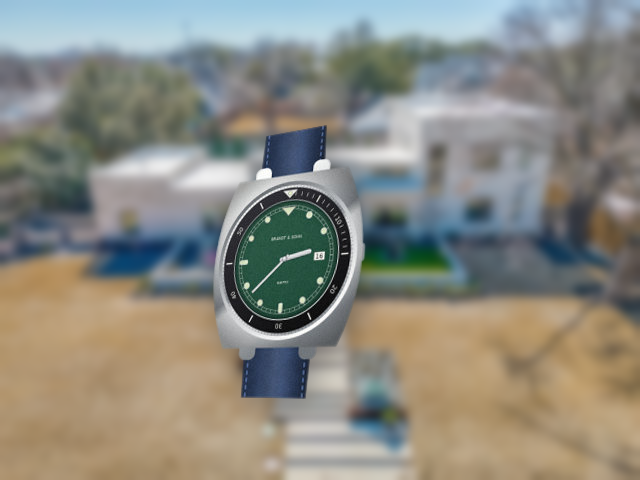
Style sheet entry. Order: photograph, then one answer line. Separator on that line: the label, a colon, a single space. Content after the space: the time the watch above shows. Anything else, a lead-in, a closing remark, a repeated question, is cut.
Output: 2:38
